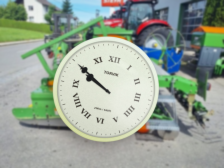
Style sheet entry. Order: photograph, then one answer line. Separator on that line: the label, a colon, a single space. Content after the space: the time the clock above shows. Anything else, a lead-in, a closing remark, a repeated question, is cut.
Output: 9:50
